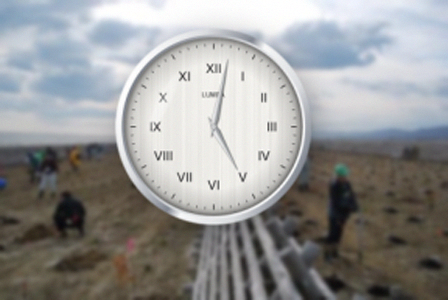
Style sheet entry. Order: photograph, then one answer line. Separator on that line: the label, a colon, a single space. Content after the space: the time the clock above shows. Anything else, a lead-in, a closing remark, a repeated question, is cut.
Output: 5:02
